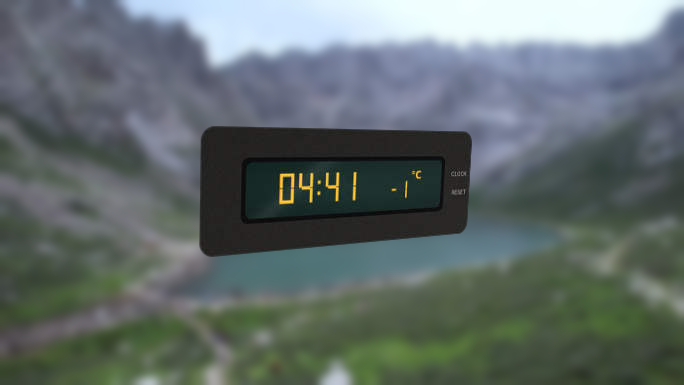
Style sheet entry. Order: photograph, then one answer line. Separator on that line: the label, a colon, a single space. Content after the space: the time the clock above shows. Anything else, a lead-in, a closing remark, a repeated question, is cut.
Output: 4:41
